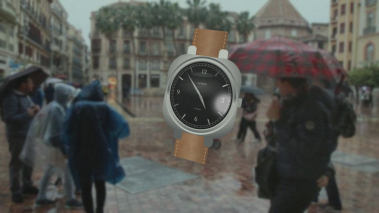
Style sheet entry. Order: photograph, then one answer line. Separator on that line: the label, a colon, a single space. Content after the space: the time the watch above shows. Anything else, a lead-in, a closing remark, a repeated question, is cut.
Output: 4:53
